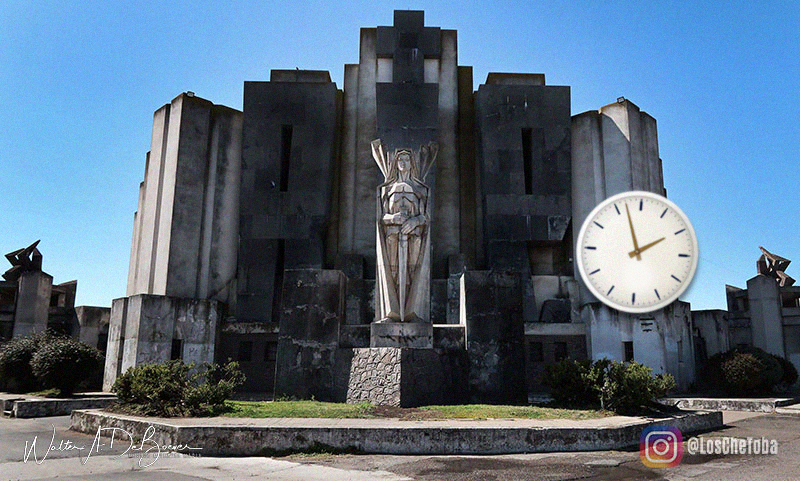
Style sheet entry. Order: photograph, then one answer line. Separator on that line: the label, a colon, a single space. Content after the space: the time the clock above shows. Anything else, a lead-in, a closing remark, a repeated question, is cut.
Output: 1:57
